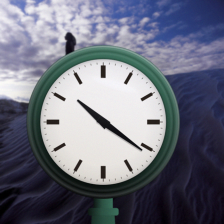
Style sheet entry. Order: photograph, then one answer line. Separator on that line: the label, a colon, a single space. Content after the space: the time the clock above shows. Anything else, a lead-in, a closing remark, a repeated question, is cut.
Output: 10:21
